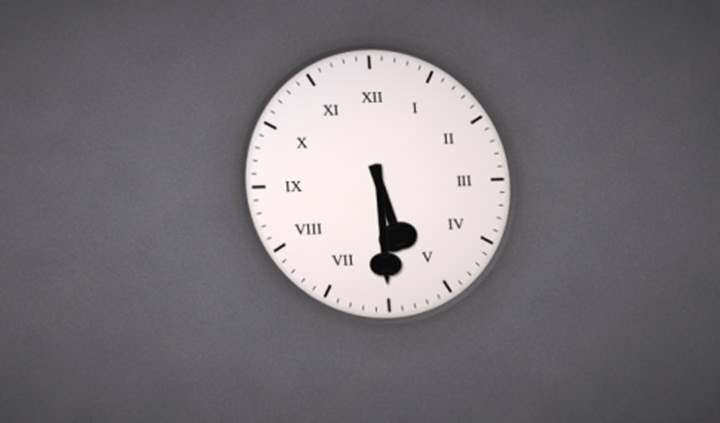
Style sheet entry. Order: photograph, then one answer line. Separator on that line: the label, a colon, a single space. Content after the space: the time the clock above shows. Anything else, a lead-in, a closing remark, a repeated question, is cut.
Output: 5:30
